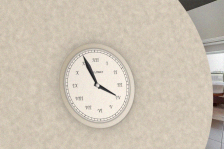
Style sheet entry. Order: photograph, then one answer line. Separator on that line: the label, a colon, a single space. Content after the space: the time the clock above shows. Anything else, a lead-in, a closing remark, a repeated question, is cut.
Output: 3:56
